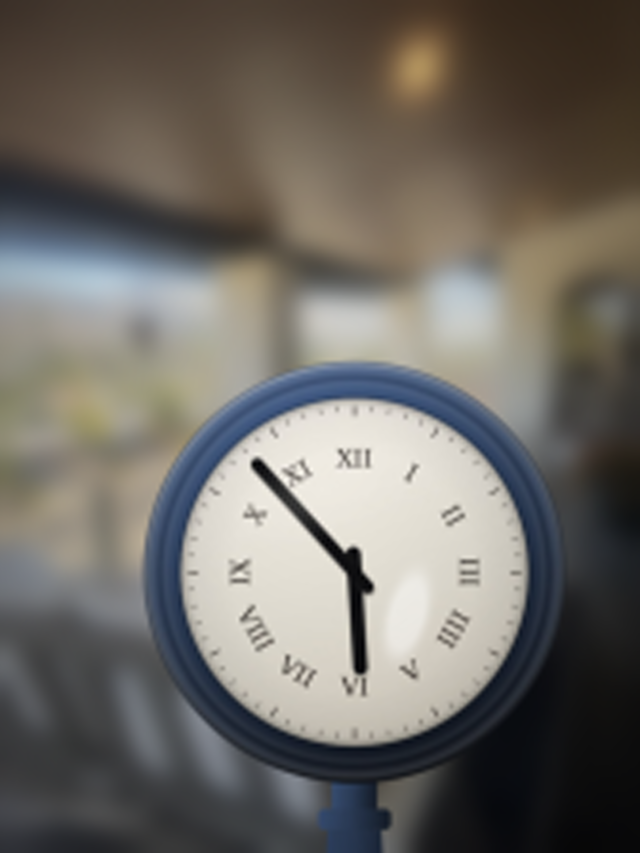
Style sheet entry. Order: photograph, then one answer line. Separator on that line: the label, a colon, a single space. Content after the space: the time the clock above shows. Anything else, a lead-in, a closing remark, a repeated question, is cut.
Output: 5:53
